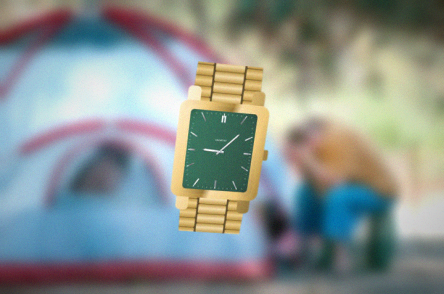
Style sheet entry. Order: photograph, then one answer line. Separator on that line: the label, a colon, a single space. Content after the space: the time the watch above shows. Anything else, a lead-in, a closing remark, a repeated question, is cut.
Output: 9:07
